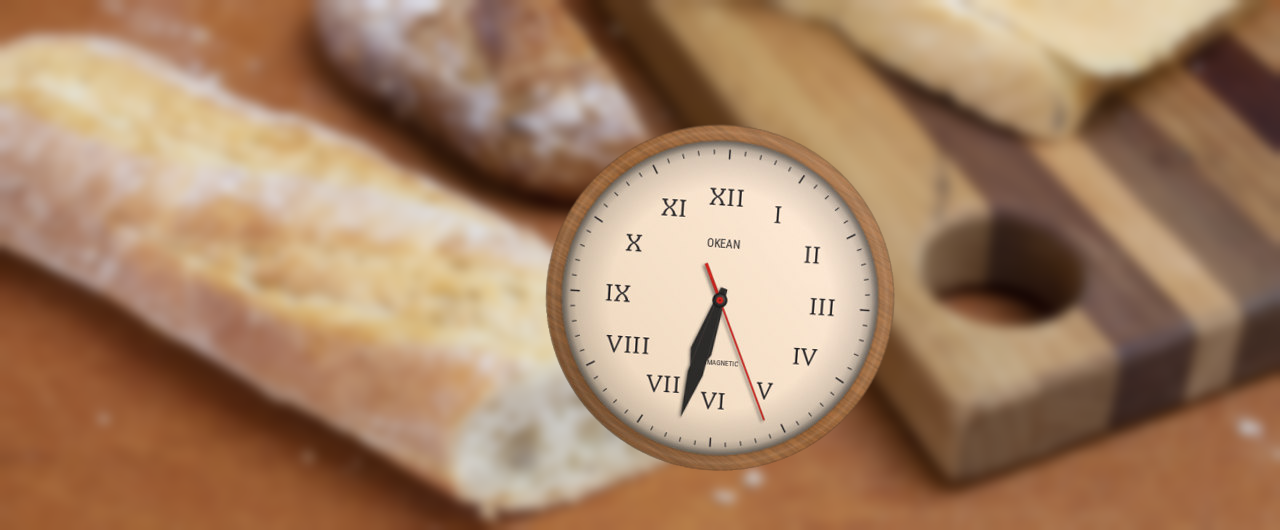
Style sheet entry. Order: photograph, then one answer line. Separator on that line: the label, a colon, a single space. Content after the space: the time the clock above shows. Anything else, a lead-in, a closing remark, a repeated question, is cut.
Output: 6:32:26
